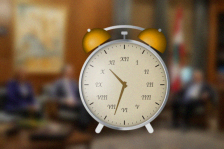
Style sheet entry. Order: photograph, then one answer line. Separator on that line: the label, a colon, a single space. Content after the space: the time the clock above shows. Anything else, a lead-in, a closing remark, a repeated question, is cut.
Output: 10:33
